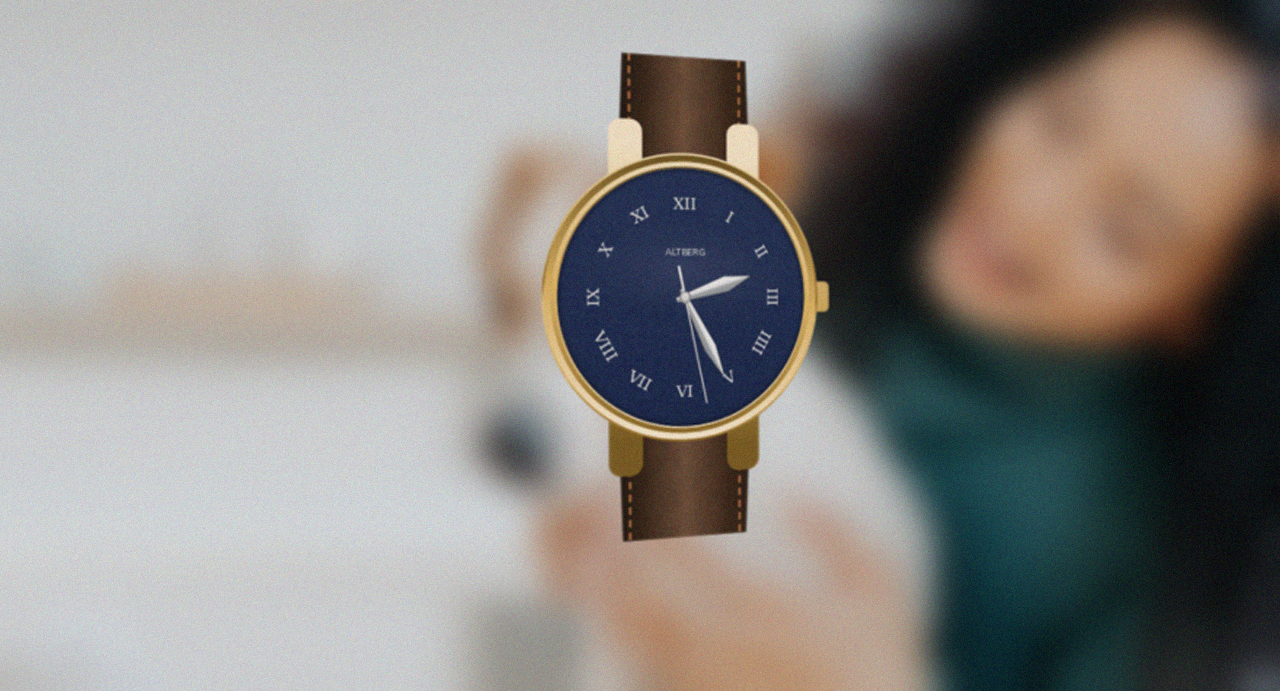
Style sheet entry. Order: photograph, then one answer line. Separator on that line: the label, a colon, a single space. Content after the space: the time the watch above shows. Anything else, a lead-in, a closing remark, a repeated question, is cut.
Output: 2:25:28
